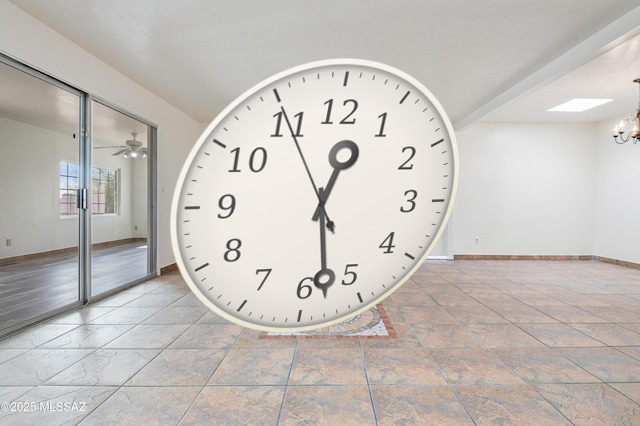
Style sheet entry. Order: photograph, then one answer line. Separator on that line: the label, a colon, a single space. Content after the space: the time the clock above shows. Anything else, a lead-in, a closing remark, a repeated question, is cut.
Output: 12:27:55
